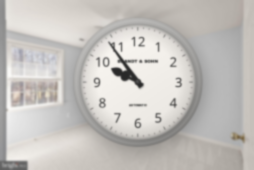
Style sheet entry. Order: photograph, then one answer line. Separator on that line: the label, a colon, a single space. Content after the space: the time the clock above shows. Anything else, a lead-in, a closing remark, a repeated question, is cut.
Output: 9:54
